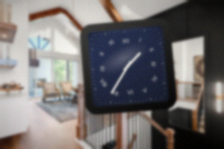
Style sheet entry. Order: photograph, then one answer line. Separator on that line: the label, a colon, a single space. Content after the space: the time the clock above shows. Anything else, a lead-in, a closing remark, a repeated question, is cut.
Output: 1:36
